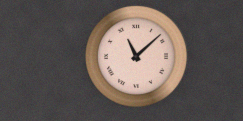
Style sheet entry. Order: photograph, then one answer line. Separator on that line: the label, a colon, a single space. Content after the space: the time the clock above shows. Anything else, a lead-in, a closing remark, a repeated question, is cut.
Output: 11:08
